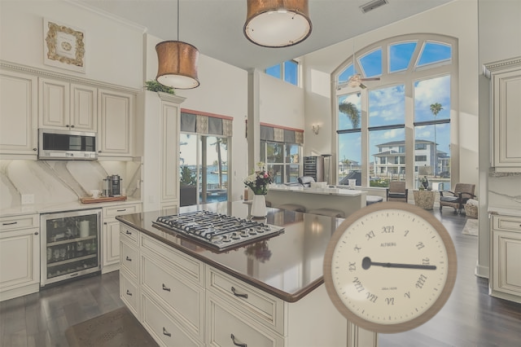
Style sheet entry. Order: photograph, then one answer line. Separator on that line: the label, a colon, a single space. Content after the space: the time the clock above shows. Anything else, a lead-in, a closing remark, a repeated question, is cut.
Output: 9:16
